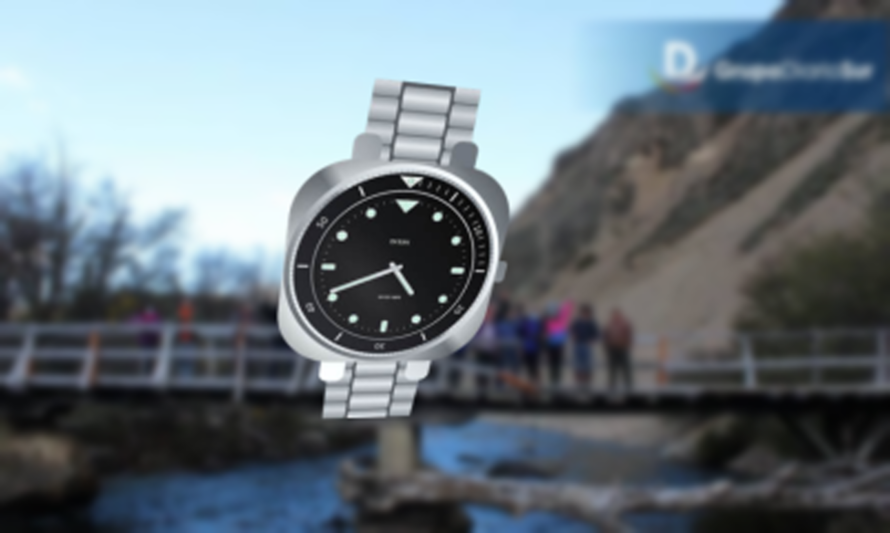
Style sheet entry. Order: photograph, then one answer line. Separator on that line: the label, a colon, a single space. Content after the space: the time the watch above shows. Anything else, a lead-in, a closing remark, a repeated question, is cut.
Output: 4:41
